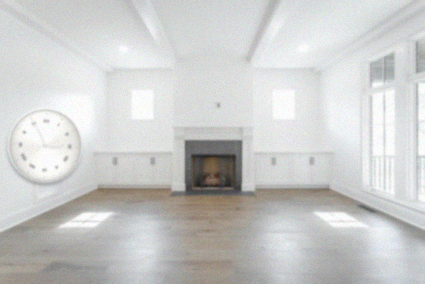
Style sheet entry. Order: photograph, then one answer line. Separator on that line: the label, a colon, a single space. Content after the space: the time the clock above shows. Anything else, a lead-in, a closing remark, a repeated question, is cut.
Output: 2:55
